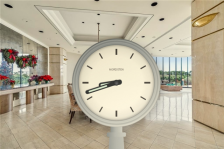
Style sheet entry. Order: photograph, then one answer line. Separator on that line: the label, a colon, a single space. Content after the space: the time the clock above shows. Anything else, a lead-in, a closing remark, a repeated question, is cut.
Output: 8:42
